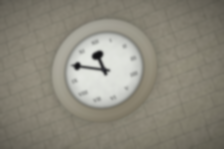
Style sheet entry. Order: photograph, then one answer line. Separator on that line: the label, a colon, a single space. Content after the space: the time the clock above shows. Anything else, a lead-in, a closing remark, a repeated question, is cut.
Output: 11:50
